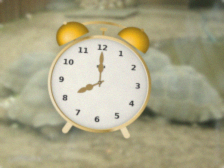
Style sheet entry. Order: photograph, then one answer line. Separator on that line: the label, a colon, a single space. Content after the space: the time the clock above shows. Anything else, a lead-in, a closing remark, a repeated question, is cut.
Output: 8:00
